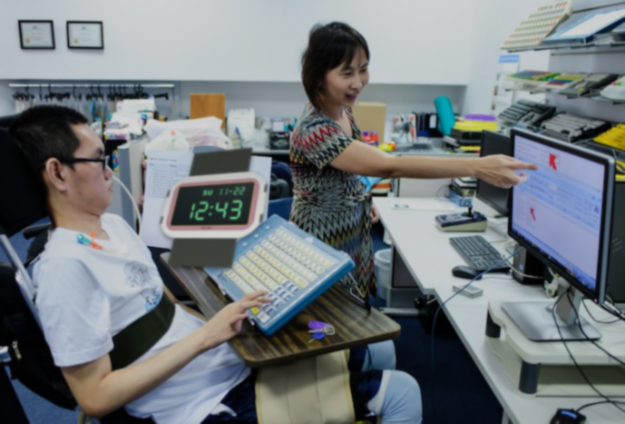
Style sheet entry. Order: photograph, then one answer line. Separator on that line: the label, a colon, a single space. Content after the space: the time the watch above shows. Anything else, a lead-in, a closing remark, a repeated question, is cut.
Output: 12:43
